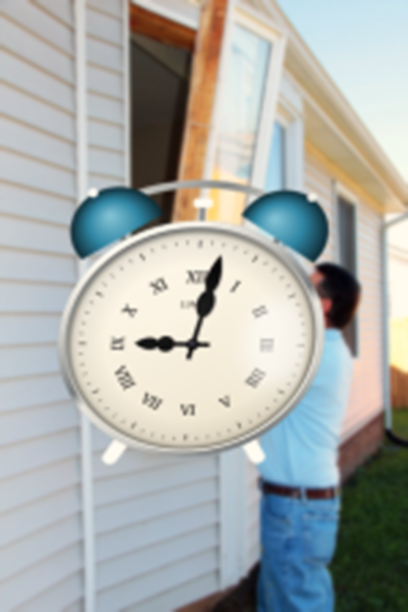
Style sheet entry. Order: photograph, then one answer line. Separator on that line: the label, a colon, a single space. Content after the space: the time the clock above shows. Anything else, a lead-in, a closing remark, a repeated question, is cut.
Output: 9:02
